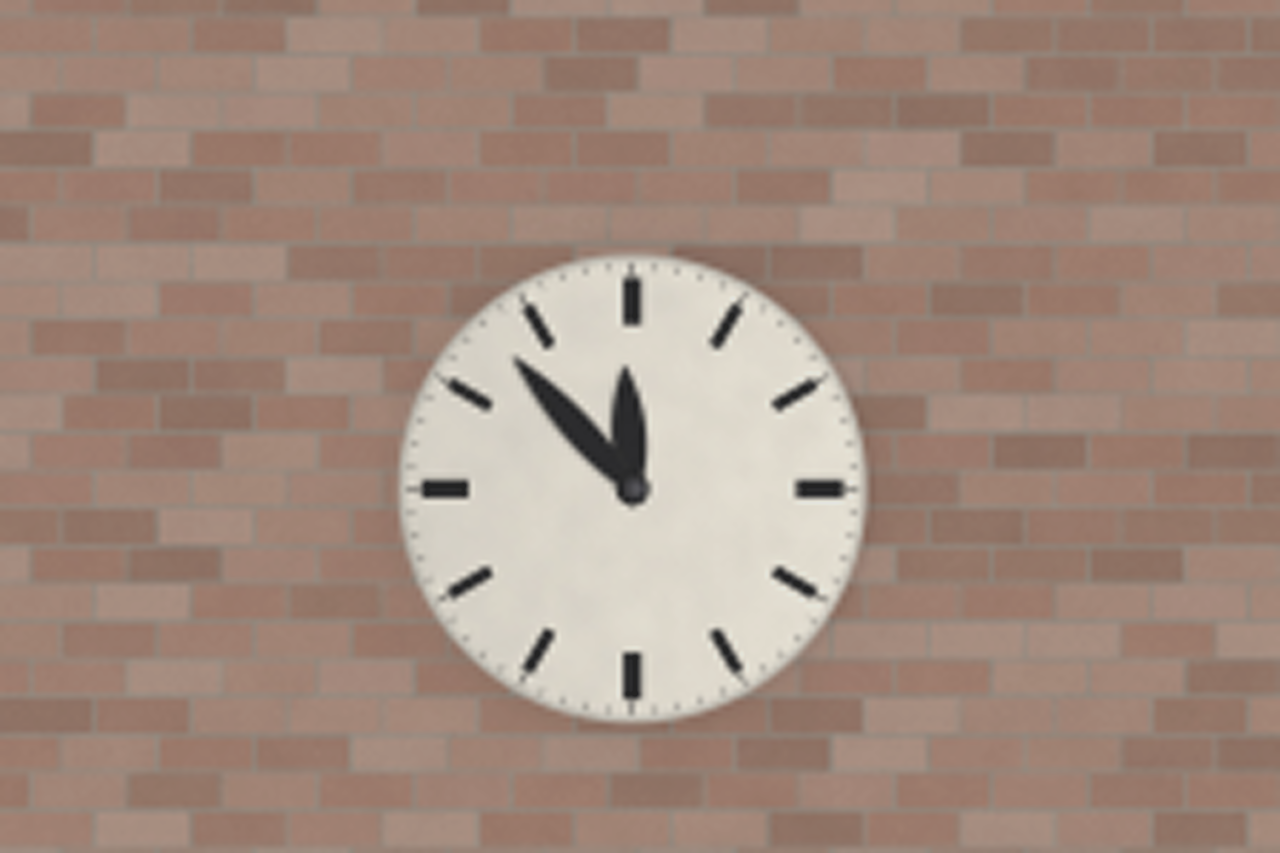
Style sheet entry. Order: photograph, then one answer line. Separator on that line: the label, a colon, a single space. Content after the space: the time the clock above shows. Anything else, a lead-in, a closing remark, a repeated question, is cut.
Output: 11:53
